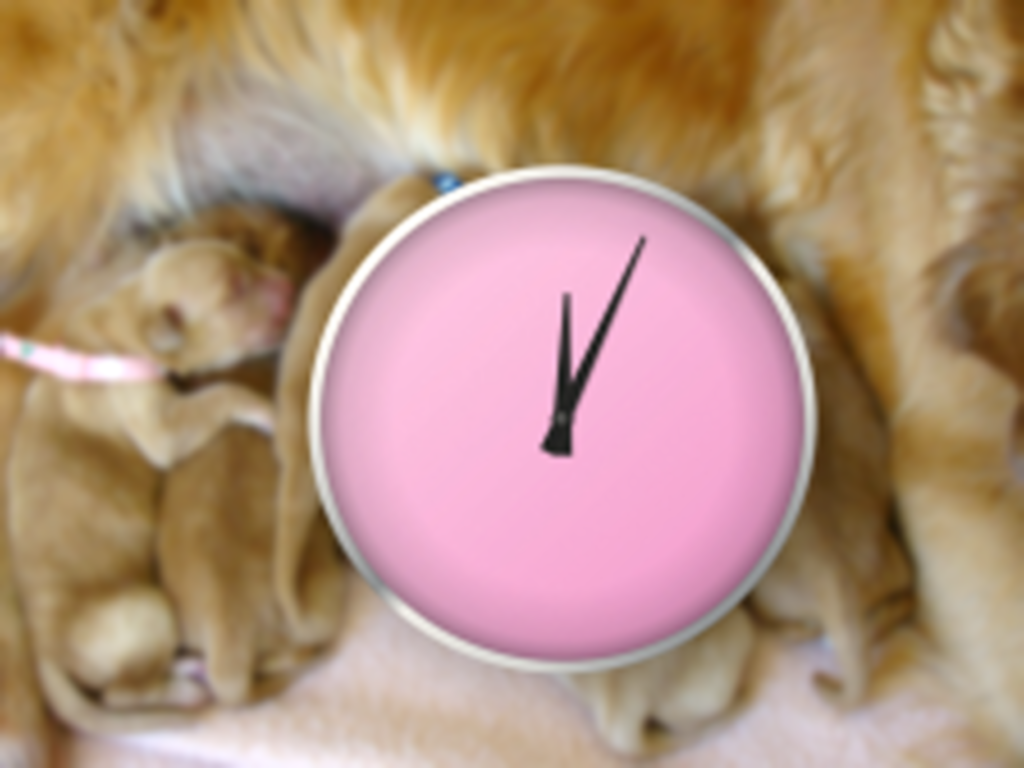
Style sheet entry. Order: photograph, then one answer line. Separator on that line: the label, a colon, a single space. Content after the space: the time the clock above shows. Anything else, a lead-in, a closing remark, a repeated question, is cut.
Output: 12:04
